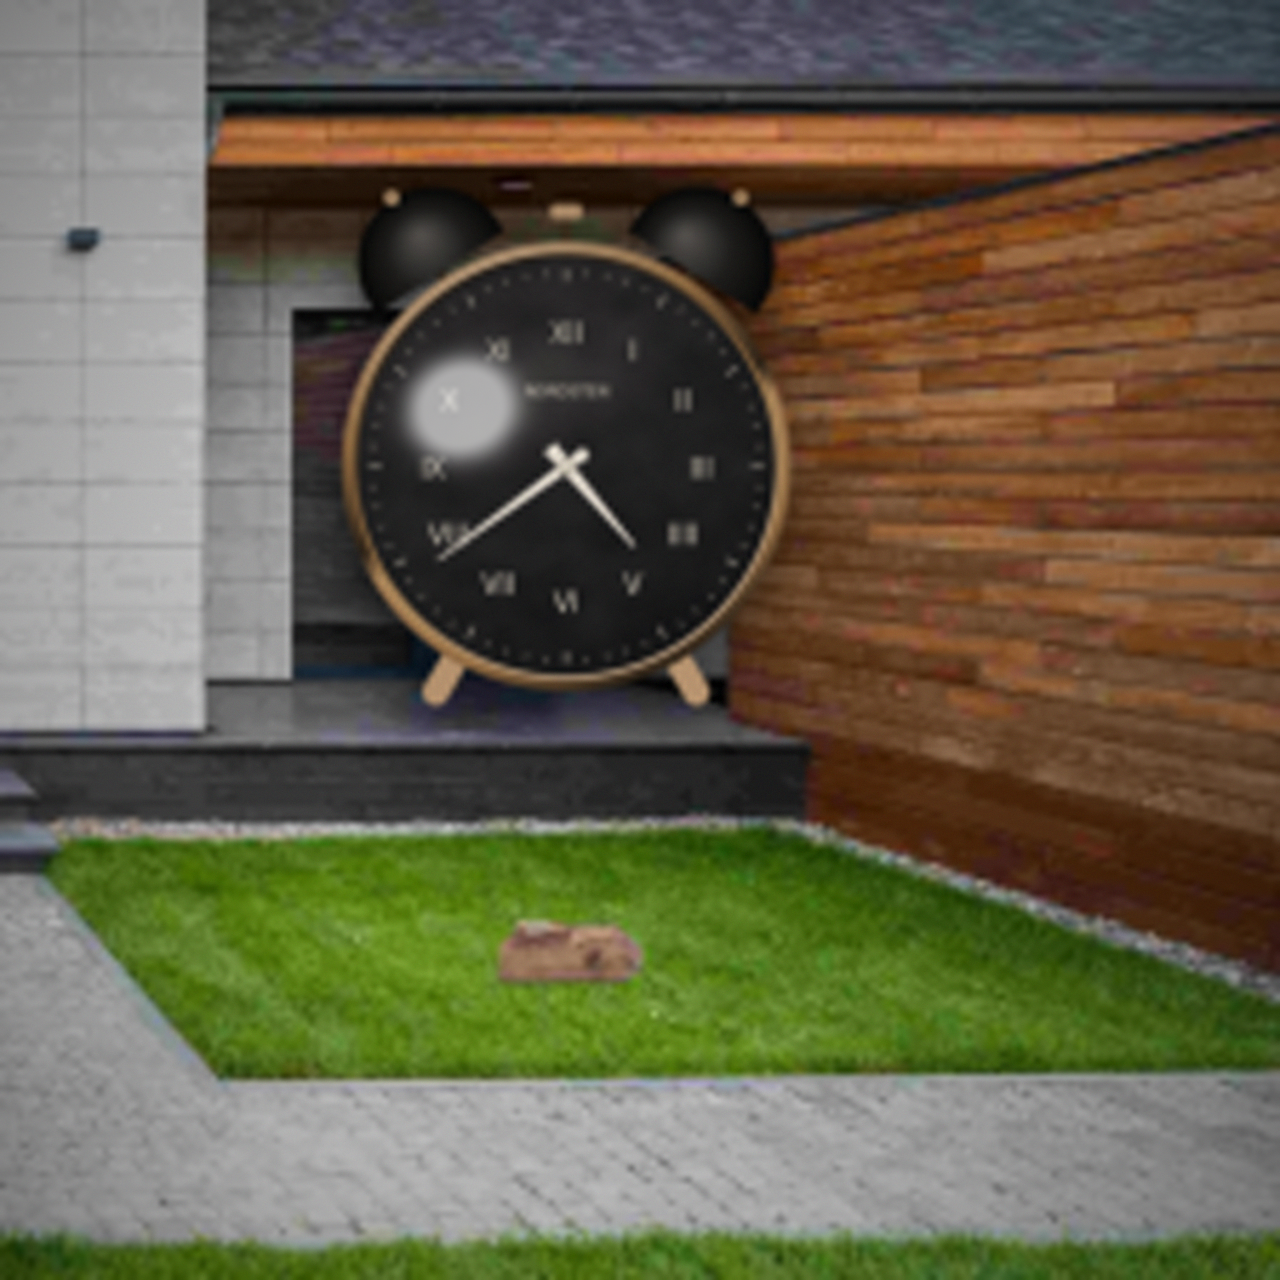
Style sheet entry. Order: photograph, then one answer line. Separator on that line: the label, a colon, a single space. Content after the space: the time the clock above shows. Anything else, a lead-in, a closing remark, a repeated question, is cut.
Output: 4:39
